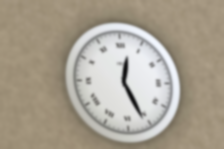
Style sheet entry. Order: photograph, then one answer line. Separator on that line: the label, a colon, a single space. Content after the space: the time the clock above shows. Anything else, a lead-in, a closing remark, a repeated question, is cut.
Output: 12:26
